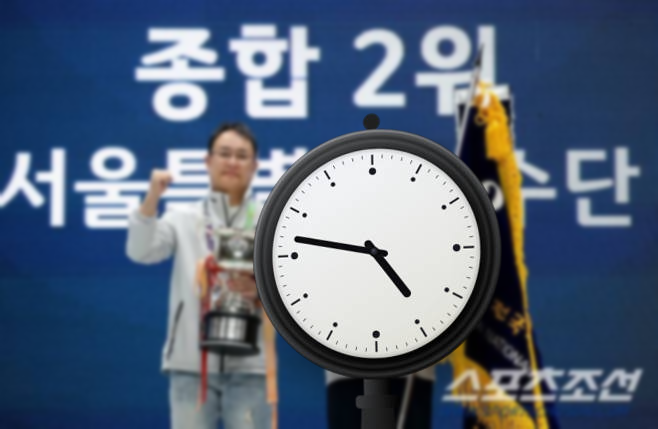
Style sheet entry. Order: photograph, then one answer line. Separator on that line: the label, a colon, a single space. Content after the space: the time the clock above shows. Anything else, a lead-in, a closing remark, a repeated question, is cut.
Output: 4:47
